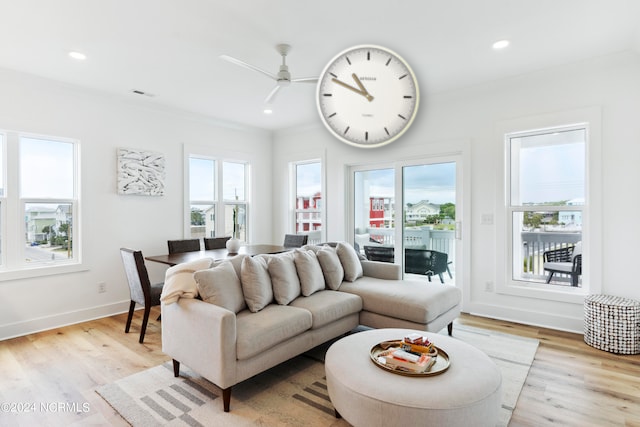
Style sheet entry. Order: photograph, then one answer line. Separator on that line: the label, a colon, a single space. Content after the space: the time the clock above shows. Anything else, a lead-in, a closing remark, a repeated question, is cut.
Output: 10:49
